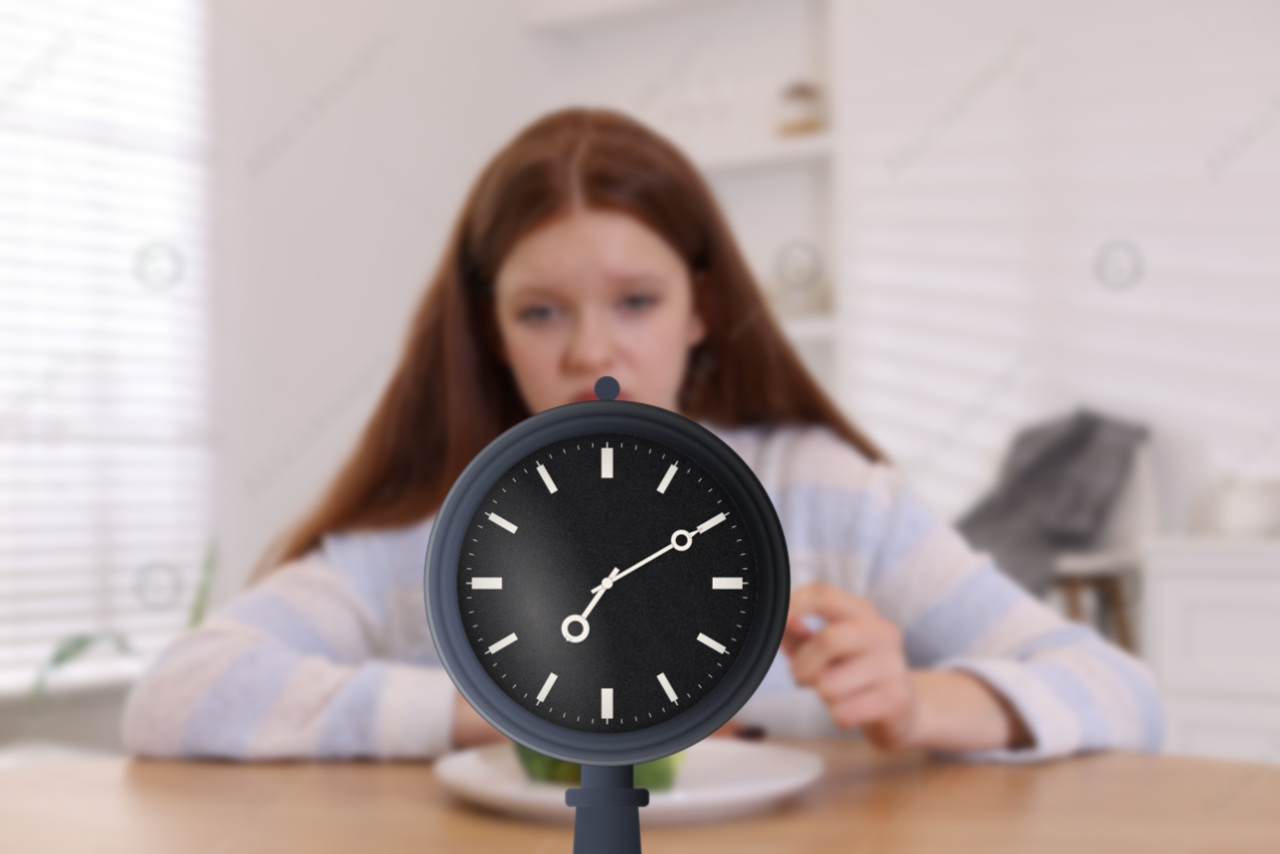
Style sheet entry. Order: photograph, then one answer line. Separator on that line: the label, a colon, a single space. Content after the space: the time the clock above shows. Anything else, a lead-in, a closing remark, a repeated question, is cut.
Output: 7:10
